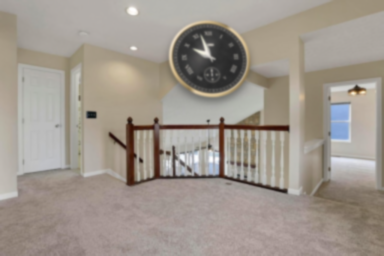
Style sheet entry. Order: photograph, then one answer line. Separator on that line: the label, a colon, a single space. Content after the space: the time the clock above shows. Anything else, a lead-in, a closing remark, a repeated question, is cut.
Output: 9:57
